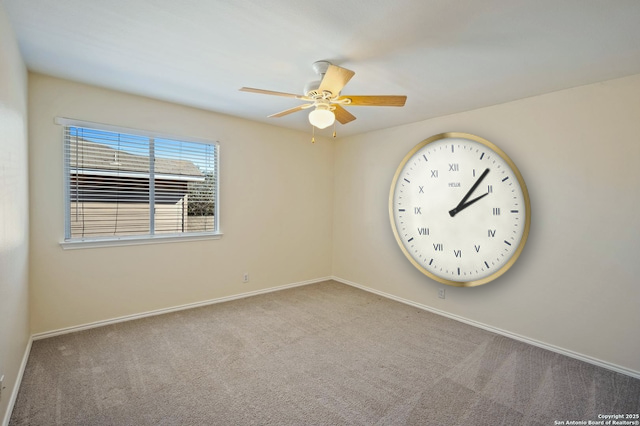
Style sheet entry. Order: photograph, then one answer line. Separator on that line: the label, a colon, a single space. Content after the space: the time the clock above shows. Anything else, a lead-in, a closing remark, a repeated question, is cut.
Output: 2:07
